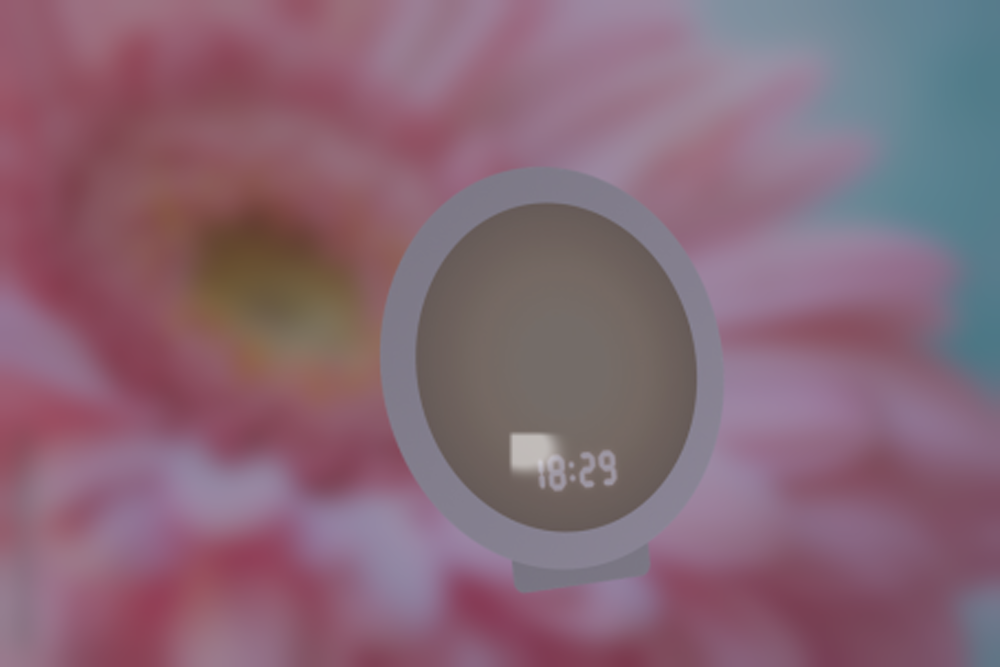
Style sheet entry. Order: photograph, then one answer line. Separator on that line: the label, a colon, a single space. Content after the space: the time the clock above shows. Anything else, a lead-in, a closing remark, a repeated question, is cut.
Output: 18:29
